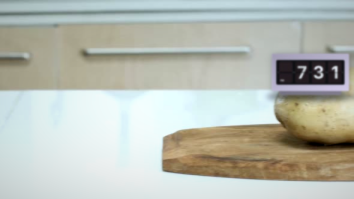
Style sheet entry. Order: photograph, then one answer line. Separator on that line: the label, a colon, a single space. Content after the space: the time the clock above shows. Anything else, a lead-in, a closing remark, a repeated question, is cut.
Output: 7:31
